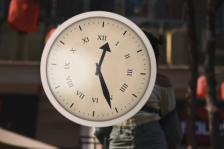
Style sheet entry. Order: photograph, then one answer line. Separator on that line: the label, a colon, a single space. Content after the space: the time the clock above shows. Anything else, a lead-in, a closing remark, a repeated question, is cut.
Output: 12:26
